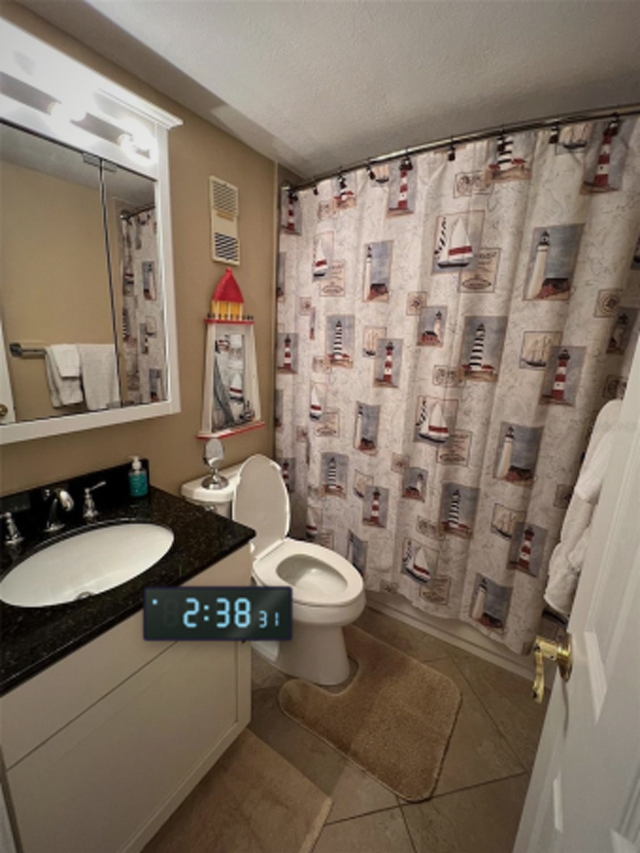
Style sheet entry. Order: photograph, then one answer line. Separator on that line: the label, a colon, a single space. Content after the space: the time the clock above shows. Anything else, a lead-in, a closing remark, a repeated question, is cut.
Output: 2:38:31
